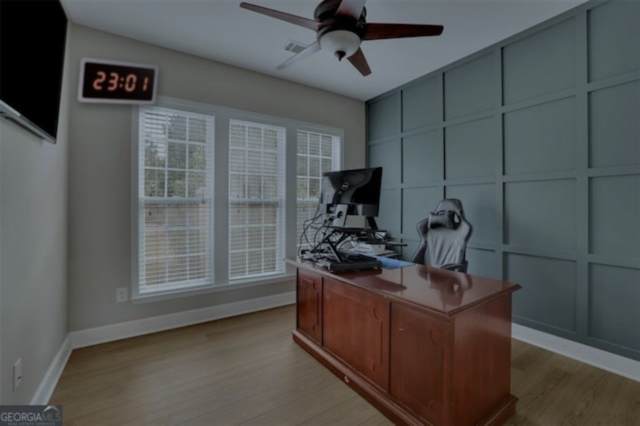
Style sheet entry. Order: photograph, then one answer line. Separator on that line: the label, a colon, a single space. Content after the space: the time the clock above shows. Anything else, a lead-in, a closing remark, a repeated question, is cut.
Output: 23:01
